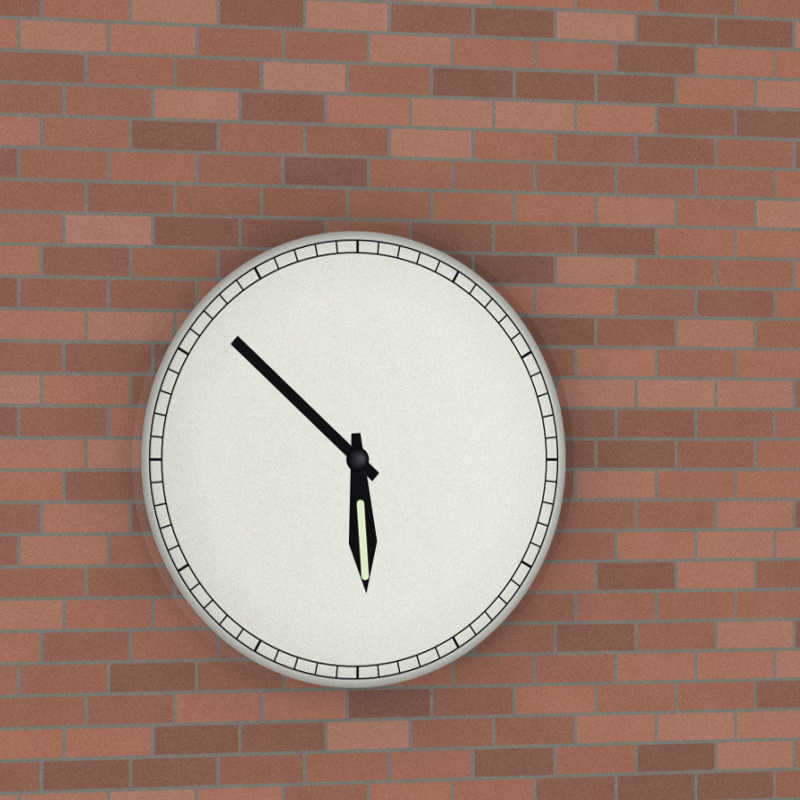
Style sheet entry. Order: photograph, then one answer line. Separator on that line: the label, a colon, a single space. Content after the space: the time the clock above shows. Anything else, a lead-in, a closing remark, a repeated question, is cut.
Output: 5:52
